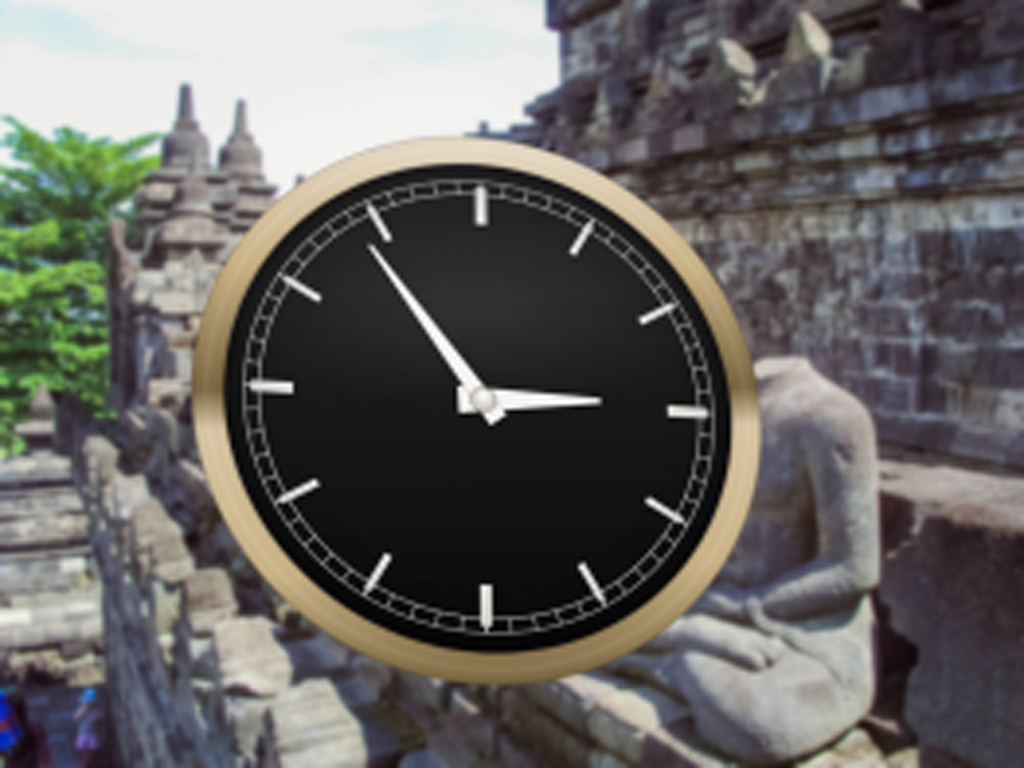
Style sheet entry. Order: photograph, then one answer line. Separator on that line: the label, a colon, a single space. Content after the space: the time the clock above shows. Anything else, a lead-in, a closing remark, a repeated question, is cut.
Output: 2:54
